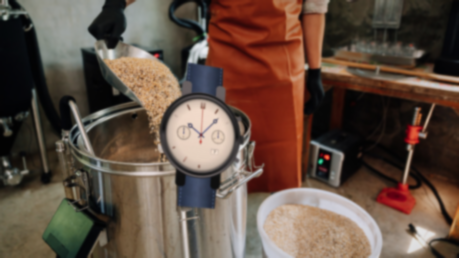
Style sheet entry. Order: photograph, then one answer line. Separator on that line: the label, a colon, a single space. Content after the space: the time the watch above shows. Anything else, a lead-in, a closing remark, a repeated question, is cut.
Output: 10:07
